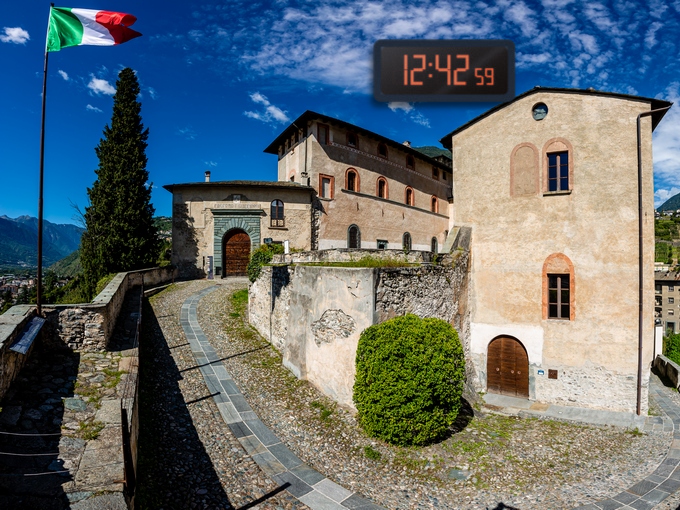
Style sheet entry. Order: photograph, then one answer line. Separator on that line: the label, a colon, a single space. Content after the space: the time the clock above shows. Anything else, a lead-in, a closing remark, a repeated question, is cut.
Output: 12:42:59
